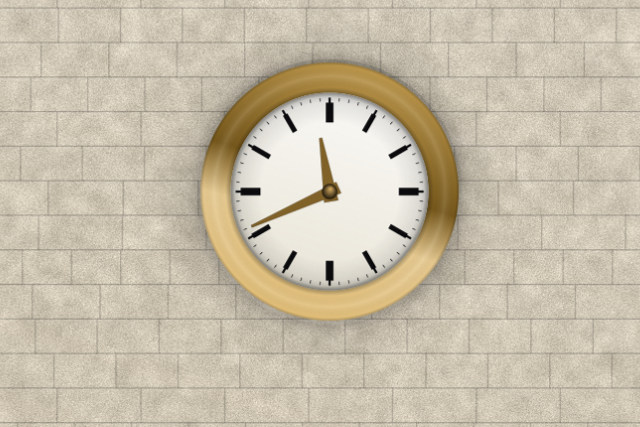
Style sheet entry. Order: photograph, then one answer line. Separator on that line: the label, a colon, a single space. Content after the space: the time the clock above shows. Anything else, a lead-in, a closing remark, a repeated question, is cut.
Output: 11:41
